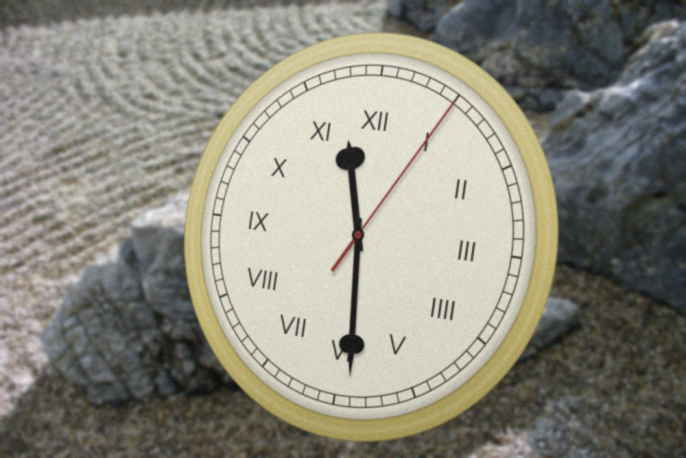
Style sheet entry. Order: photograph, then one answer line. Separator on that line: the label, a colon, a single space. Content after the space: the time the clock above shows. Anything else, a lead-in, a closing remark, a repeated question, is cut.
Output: 11:29:05
